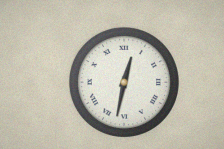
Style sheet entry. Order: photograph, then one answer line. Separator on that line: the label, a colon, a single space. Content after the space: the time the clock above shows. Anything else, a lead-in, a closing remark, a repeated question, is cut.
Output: 12:32
